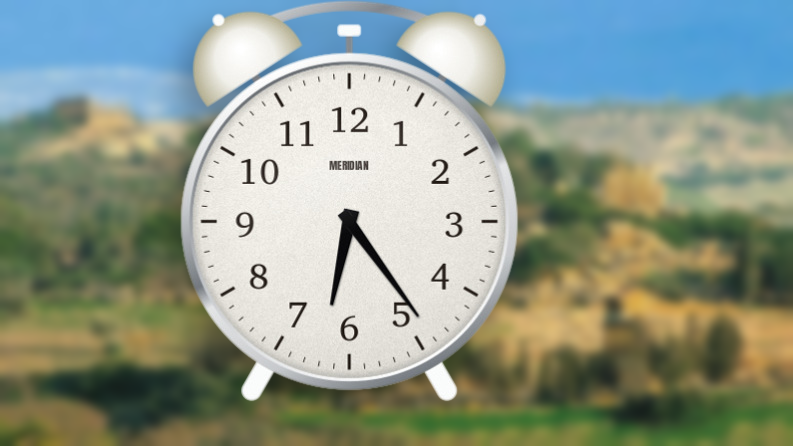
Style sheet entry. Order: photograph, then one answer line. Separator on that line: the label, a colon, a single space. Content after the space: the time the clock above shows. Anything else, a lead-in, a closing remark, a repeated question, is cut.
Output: 6:24
